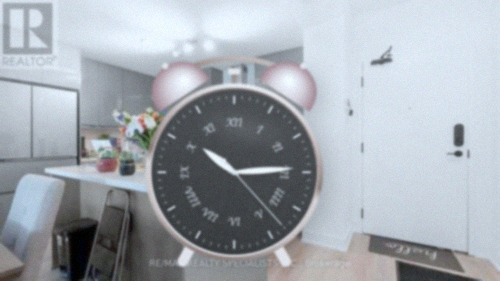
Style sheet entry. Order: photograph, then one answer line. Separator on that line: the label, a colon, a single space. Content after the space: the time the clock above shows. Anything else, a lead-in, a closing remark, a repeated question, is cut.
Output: 10:14:23
